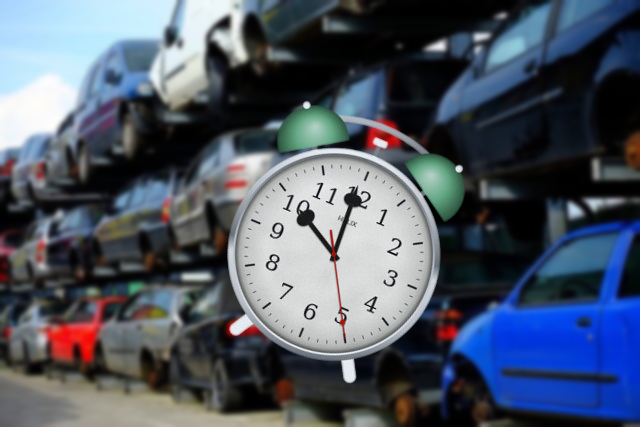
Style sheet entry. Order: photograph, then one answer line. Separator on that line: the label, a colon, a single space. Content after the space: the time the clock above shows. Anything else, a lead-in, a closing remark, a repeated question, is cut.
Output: 9:59:25
